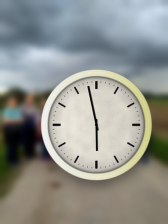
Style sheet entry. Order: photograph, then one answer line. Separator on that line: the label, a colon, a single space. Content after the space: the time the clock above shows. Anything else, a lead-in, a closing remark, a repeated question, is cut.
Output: 5:58
